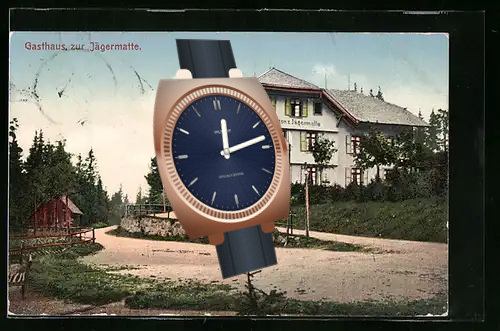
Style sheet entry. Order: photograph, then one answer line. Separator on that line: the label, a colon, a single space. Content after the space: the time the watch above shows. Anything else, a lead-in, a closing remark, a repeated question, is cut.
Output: 12:13
